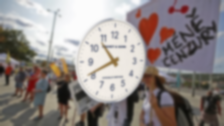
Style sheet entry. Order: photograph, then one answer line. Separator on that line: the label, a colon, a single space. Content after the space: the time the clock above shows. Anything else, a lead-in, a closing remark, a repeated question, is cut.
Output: 10:41
